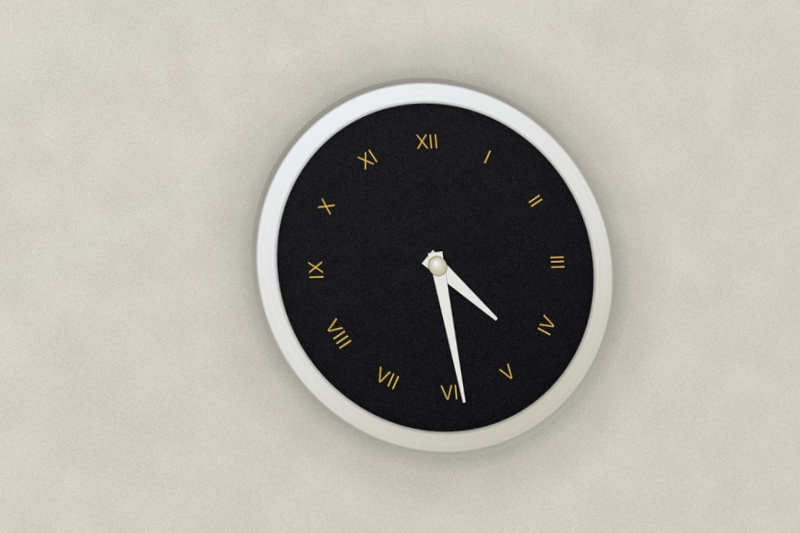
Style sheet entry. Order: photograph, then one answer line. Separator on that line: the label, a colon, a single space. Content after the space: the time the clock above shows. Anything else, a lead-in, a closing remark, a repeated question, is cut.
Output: 4:29
